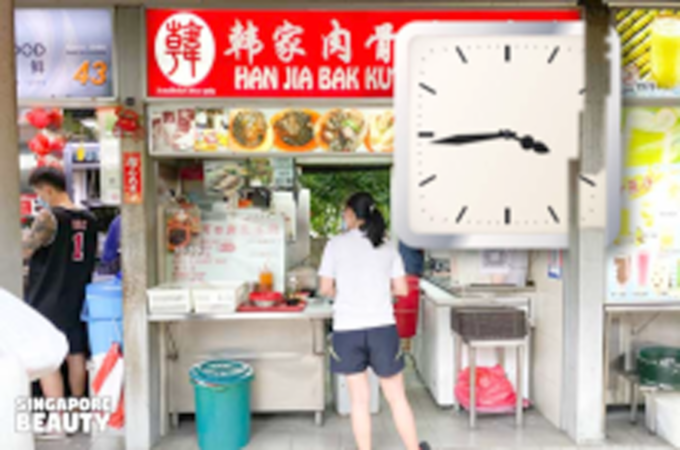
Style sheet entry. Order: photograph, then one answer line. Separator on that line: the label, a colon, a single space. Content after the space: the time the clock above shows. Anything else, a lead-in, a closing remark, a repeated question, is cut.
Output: 3:44
